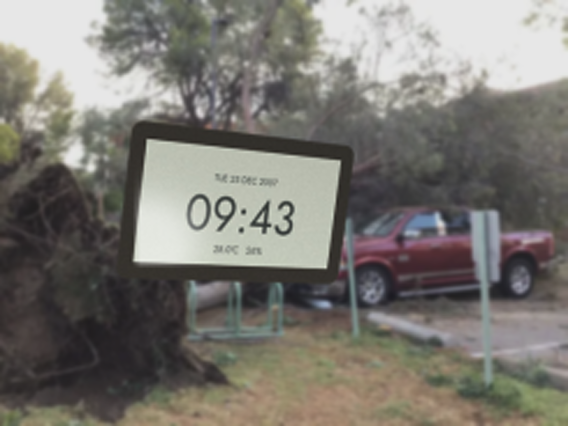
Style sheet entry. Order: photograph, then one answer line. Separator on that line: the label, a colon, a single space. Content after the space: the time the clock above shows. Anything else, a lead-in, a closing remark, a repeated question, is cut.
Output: 9:43
